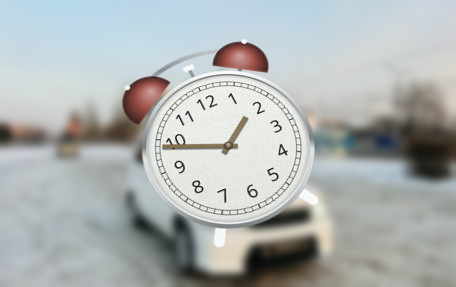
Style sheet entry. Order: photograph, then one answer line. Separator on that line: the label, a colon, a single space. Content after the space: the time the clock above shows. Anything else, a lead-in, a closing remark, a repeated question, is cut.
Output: 1:49
